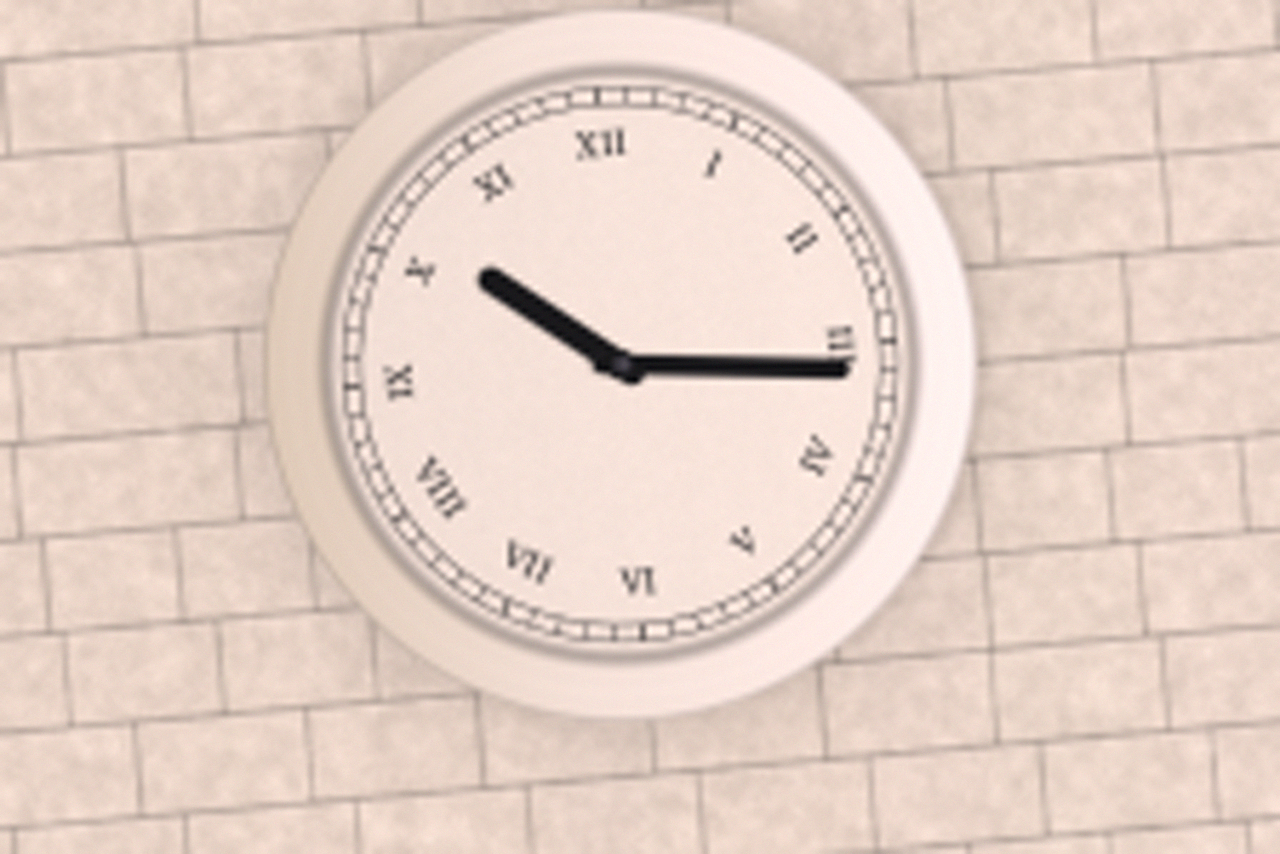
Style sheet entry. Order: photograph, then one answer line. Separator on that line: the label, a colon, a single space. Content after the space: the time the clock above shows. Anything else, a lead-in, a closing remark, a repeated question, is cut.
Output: 10:16
